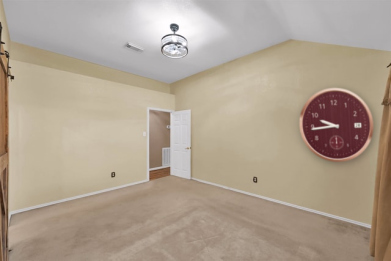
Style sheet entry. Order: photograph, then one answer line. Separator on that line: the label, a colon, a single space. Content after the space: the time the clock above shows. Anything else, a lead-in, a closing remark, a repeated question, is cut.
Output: 9:44
